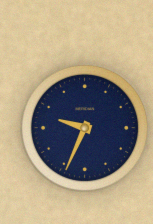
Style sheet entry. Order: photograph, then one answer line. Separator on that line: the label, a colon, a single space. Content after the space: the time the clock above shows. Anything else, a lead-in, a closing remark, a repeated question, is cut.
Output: 9:34
